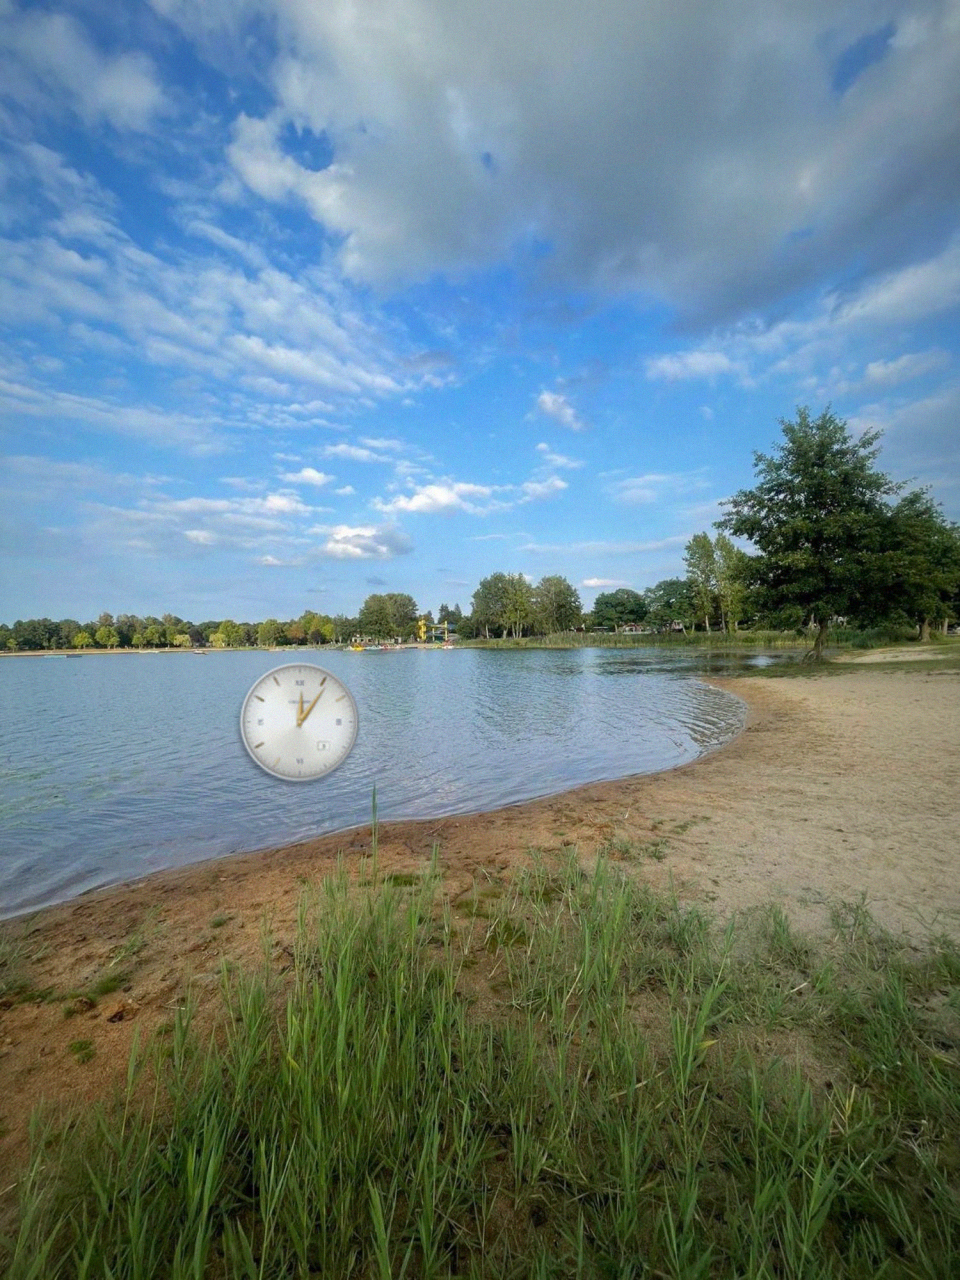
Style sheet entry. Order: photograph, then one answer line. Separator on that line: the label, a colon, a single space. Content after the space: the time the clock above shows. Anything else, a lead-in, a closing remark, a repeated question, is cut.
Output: 12:06
